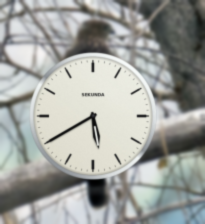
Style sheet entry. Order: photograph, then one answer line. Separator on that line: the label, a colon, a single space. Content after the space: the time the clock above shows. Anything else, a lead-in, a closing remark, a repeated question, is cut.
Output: 5:40
